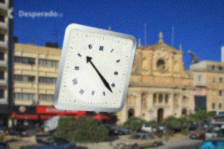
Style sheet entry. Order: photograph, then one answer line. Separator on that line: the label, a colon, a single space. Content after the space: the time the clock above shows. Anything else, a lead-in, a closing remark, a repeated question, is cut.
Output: 10:22
